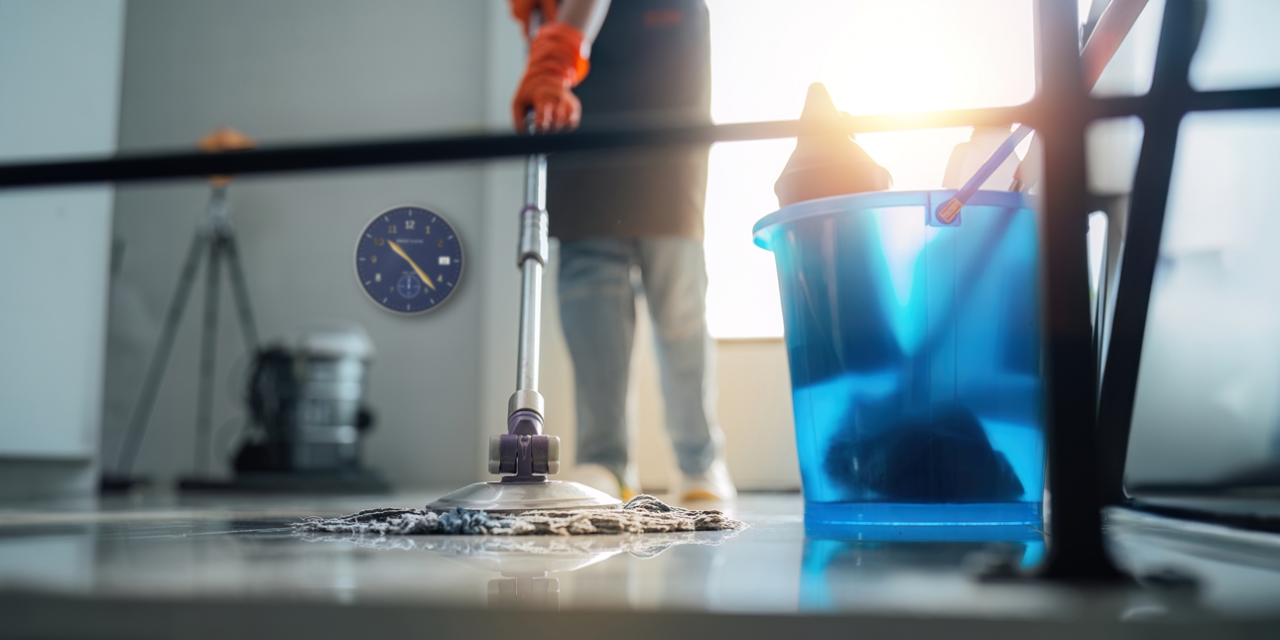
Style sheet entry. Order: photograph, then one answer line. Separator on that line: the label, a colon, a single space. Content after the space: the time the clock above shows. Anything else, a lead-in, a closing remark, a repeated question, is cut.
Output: 10:23
